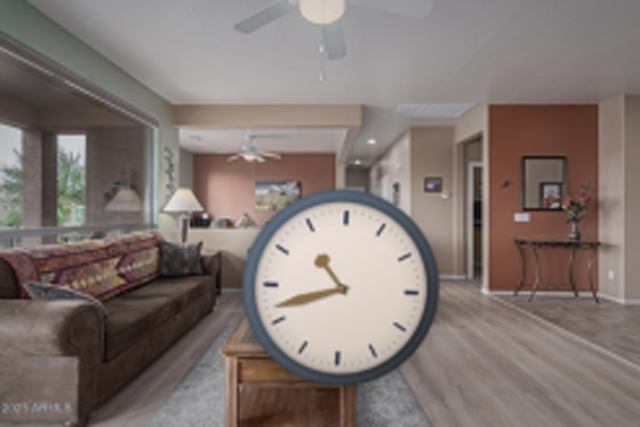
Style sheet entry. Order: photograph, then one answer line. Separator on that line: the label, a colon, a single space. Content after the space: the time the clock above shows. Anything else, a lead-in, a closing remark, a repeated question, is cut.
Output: 10:42
